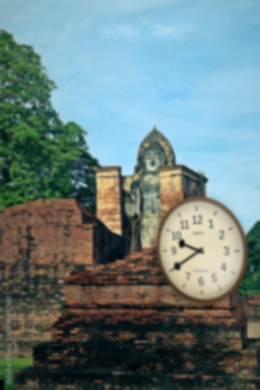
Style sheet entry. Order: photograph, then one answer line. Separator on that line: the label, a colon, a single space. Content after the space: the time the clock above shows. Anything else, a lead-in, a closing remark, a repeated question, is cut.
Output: 9:40
